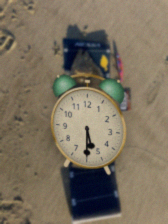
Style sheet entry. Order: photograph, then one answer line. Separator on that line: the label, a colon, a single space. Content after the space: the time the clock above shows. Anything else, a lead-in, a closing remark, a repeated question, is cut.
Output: 5:30
